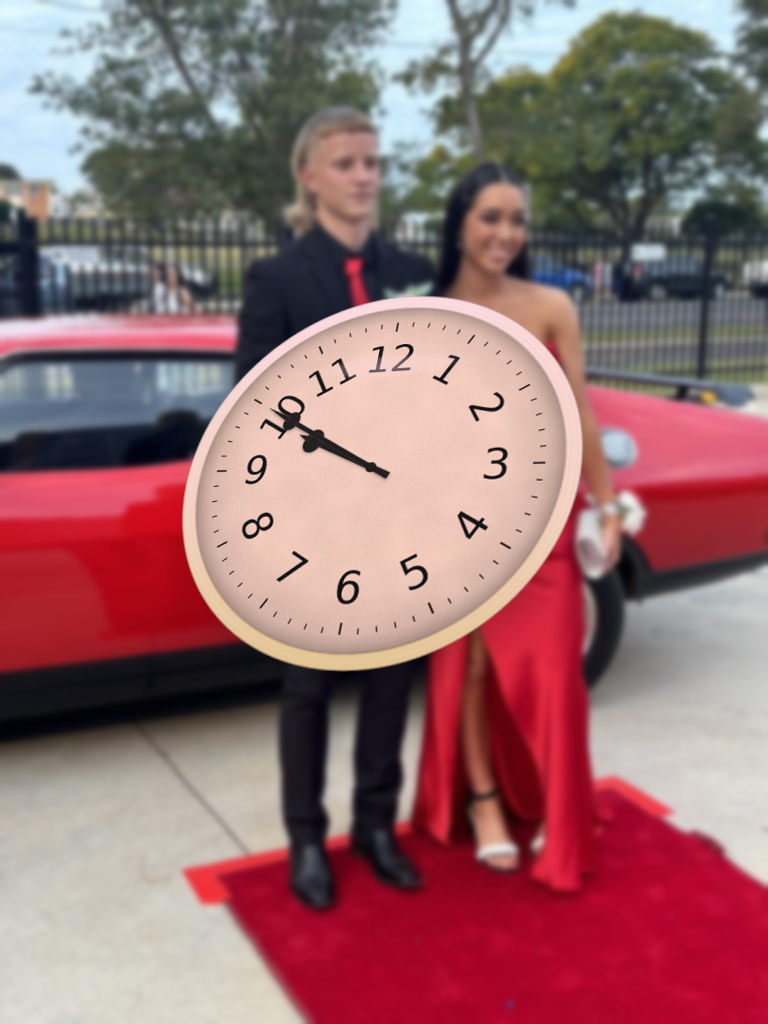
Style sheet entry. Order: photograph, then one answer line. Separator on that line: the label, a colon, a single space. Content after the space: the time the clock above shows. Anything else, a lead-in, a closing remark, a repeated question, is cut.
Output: 9:50
